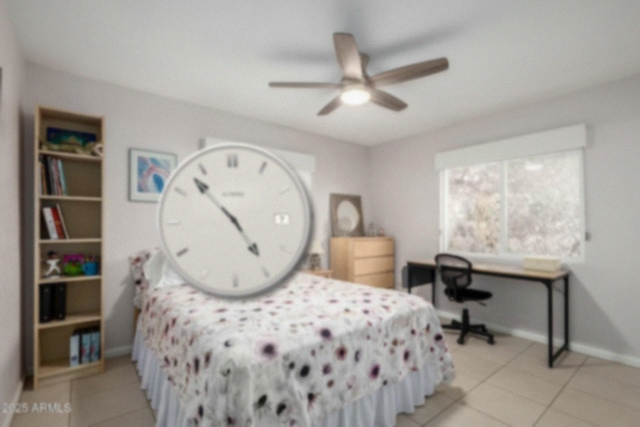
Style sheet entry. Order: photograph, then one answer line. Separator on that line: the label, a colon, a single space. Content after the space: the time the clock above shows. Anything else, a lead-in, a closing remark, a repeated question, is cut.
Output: 4:53
